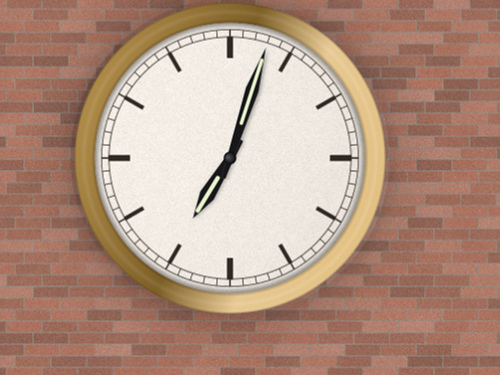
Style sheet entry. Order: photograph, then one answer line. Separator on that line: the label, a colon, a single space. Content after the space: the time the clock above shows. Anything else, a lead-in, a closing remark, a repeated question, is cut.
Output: 7:03
